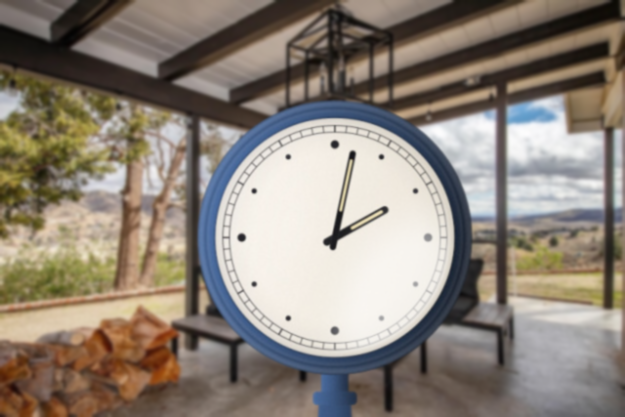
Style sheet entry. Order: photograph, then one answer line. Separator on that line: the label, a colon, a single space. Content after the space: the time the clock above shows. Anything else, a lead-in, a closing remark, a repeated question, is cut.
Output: 2:02
